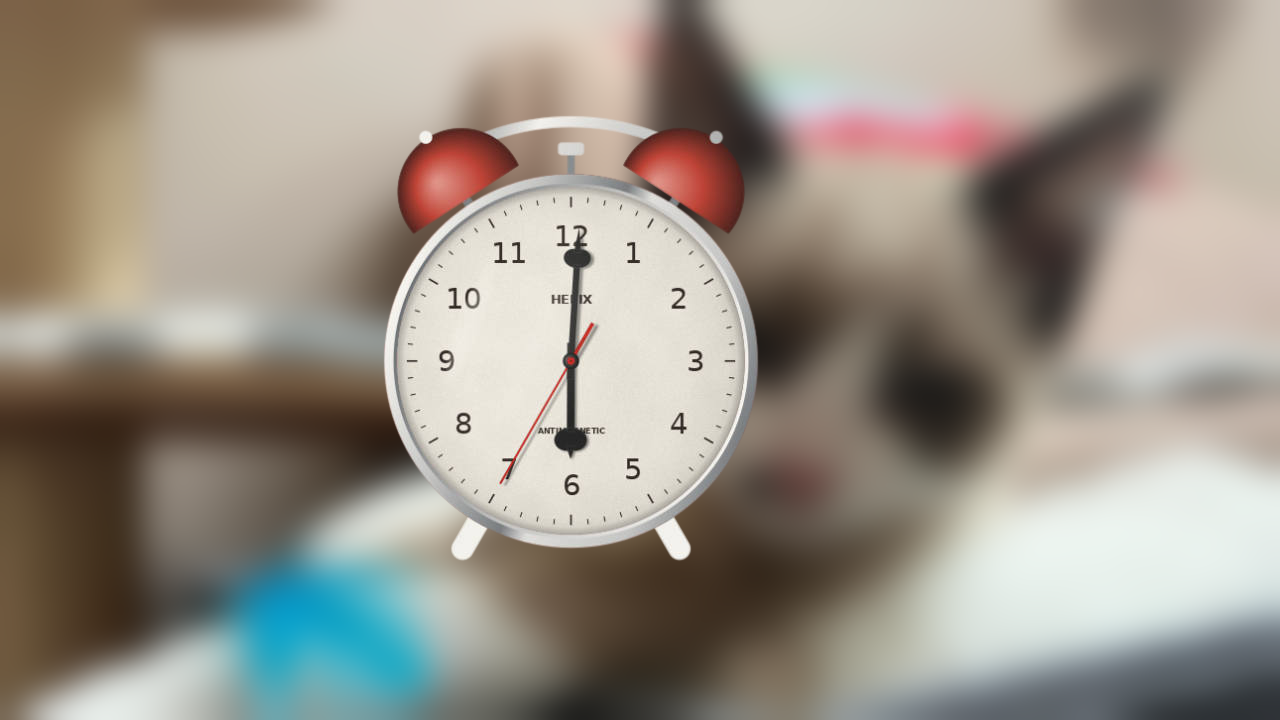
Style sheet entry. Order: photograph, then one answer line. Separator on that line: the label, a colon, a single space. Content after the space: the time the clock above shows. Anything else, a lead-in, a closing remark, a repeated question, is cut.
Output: 6:00:35
